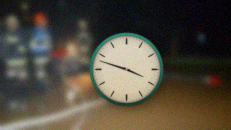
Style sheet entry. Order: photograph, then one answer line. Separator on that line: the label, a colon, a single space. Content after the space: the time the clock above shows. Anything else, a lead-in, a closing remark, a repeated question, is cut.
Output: 3:48
